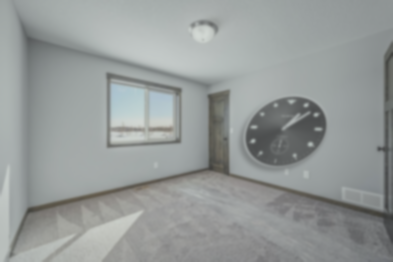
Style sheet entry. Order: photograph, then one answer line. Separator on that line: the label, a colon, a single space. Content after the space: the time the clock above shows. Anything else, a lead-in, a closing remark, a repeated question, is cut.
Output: 1:08
